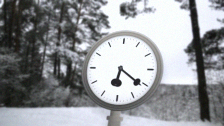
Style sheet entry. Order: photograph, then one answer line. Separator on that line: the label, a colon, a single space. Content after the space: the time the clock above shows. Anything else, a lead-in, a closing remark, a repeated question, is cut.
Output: 6:21
